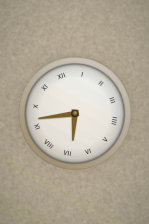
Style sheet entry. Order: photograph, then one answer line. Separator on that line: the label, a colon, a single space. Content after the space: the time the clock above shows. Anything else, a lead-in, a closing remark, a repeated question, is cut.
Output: 6:47
